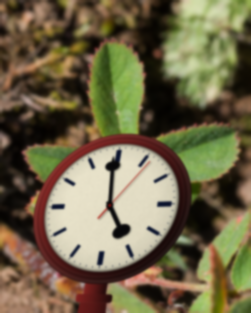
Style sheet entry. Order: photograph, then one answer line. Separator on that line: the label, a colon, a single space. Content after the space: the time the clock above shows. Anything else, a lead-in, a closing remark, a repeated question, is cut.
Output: 4:59:06
